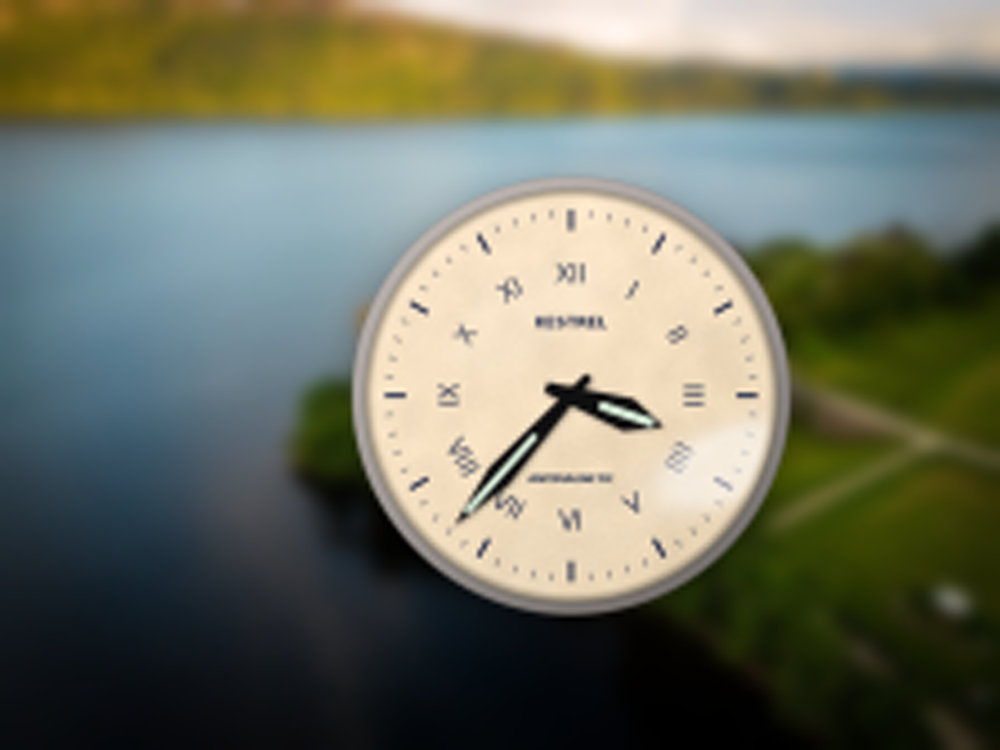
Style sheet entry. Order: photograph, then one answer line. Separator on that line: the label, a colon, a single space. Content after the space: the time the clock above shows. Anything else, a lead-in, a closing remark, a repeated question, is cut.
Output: 3:37
